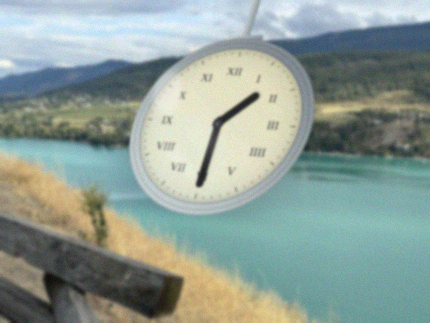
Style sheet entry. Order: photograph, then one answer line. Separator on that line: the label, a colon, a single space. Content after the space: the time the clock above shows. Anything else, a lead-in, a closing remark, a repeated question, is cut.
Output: 1:30
